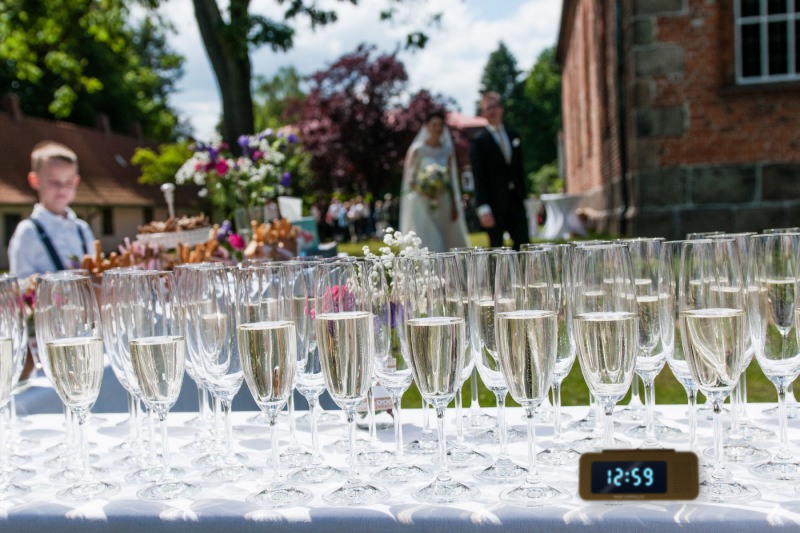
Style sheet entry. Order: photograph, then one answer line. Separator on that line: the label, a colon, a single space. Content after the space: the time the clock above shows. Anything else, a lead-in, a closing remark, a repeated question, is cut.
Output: 12:59
